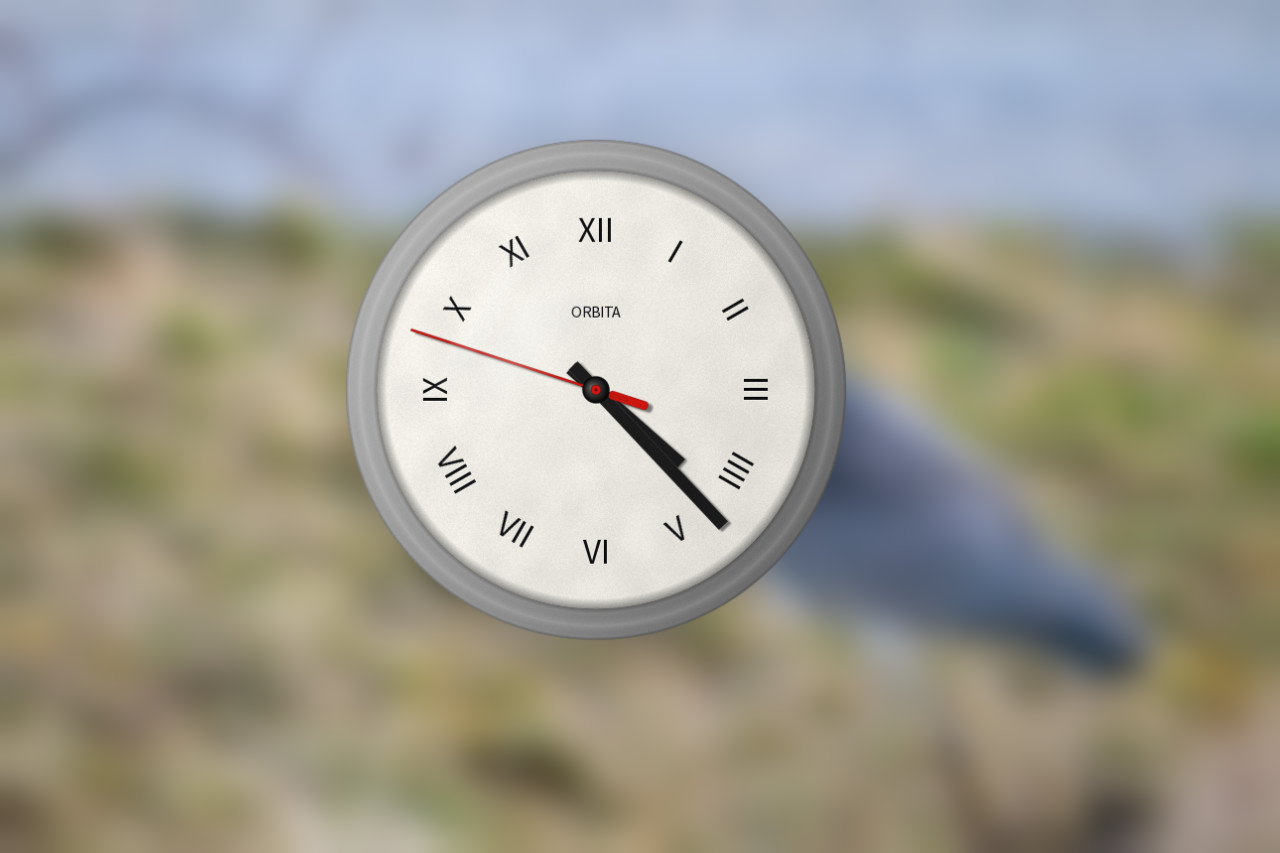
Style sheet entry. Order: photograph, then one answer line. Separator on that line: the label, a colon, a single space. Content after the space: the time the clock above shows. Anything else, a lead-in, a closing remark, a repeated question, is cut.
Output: 4:22:48
